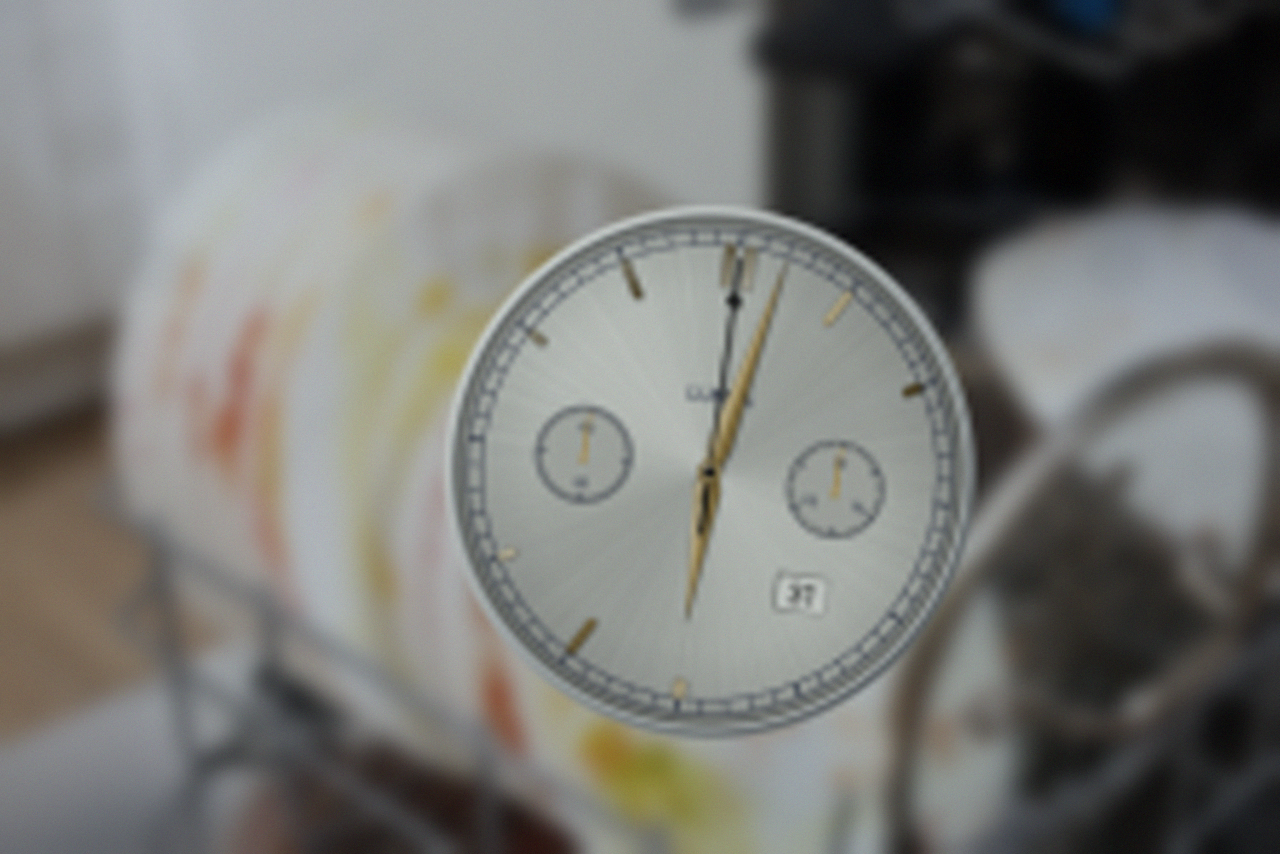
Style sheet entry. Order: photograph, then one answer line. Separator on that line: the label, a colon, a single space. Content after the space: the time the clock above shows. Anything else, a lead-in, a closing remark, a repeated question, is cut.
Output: 6:02
